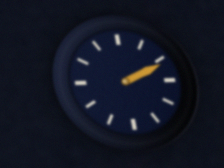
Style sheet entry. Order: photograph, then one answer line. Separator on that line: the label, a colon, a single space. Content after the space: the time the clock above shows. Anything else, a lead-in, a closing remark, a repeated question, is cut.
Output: 2:11
